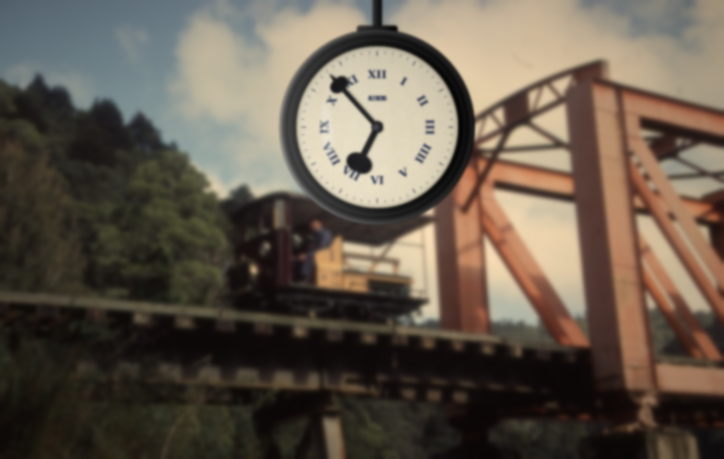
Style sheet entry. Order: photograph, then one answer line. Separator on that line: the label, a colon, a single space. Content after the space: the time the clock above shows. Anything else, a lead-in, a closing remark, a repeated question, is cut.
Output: 6:53
